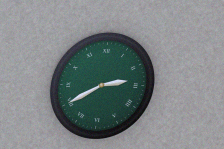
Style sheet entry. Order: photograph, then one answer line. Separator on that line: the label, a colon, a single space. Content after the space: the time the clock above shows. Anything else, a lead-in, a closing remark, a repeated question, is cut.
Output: 2:40
